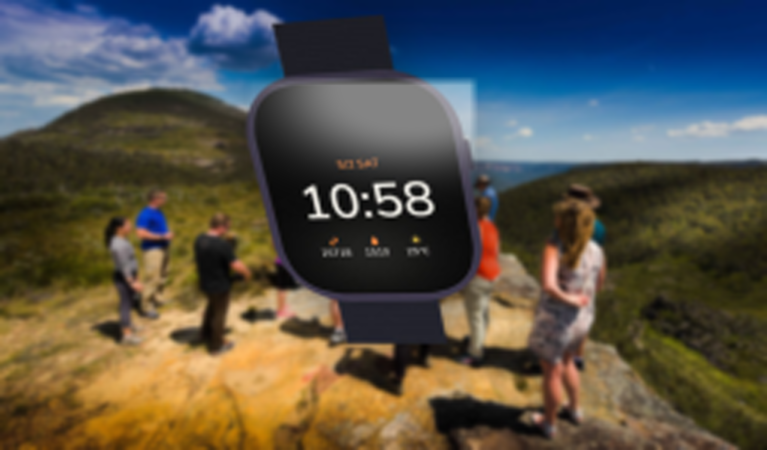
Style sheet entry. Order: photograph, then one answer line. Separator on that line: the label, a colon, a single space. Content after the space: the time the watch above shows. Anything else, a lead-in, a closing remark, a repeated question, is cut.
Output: 10:58
